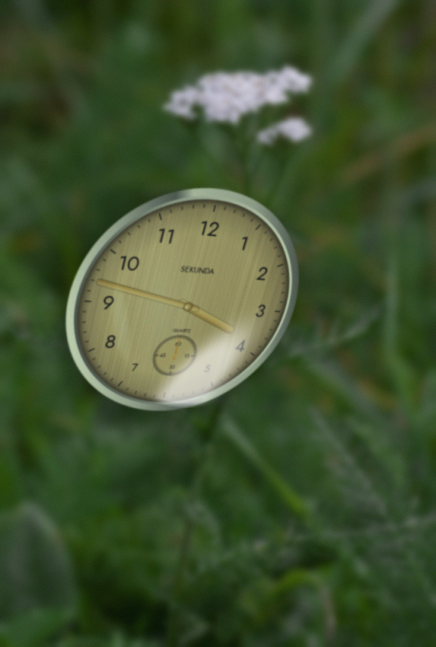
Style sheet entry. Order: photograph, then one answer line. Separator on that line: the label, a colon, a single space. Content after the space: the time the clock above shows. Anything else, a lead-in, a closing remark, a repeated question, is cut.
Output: 3:47
